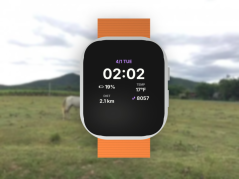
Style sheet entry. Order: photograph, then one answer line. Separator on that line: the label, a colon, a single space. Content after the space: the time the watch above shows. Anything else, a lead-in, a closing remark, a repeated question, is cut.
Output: 2:02
